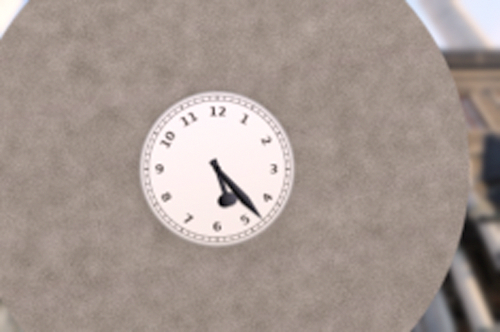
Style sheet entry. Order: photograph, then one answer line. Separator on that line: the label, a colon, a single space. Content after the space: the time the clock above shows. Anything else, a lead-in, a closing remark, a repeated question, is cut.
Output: 5:23
